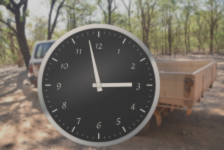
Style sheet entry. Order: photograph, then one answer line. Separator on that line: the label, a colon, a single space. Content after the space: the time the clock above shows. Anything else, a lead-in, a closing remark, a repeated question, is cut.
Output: 2:58
